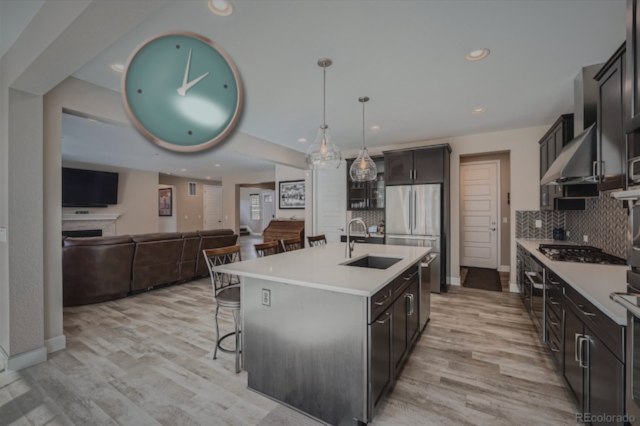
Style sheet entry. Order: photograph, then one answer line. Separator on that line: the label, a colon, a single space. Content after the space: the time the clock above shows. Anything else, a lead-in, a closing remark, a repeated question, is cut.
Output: 2:03
